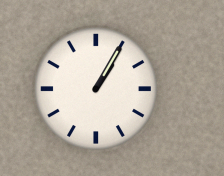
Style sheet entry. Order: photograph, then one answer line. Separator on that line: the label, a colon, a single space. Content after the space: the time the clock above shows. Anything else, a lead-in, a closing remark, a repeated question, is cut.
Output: 1:05
